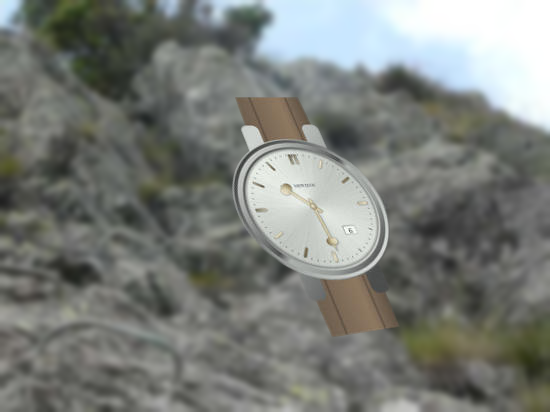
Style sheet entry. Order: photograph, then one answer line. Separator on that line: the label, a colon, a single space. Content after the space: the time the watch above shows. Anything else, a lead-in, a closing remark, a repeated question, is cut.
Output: 10:29
